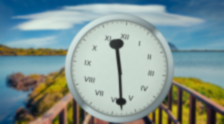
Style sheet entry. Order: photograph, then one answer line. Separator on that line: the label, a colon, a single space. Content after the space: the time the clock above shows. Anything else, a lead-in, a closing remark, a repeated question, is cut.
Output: 11:28
